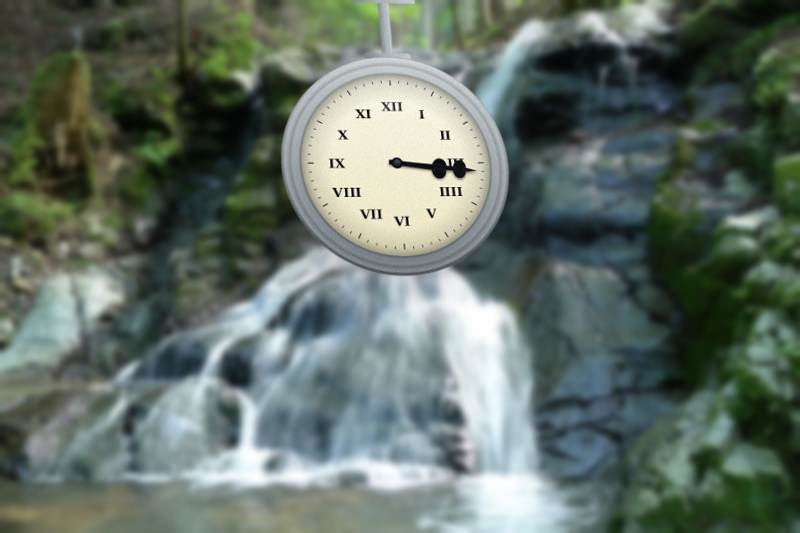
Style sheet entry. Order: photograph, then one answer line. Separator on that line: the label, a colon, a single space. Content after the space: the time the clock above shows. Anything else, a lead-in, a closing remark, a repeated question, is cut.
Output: 3:16
